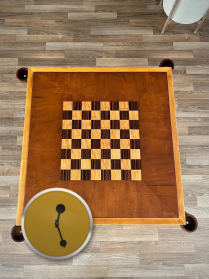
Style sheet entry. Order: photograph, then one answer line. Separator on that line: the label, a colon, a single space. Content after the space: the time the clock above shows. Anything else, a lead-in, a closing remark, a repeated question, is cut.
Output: 12:27
